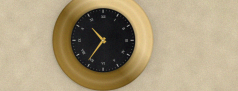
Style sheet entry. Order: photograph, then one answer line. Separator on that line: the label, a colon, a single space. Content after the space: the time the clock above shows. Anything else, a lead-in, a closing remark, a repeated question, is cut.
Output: 10:36
